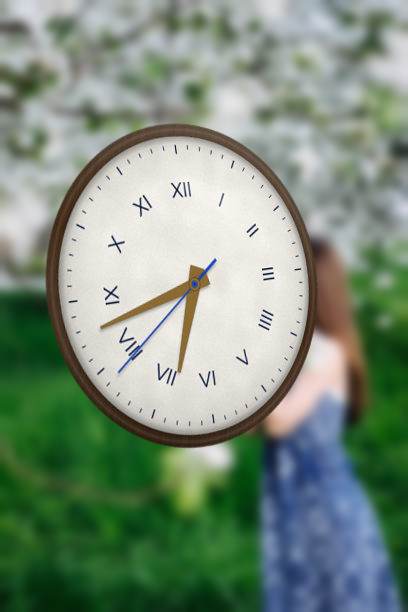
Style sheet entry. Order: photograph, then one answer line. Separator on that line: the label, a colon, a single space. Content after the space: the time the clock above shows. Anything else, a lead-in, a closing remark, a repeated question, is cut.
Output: 6:42:39
